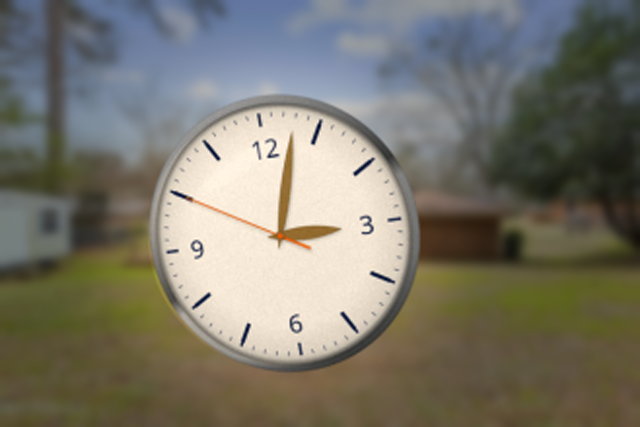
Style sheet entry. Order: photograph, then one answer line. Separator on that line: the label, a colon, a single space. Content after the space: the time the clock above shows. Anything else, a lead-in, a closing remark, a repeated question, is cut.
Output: 3:02:50
